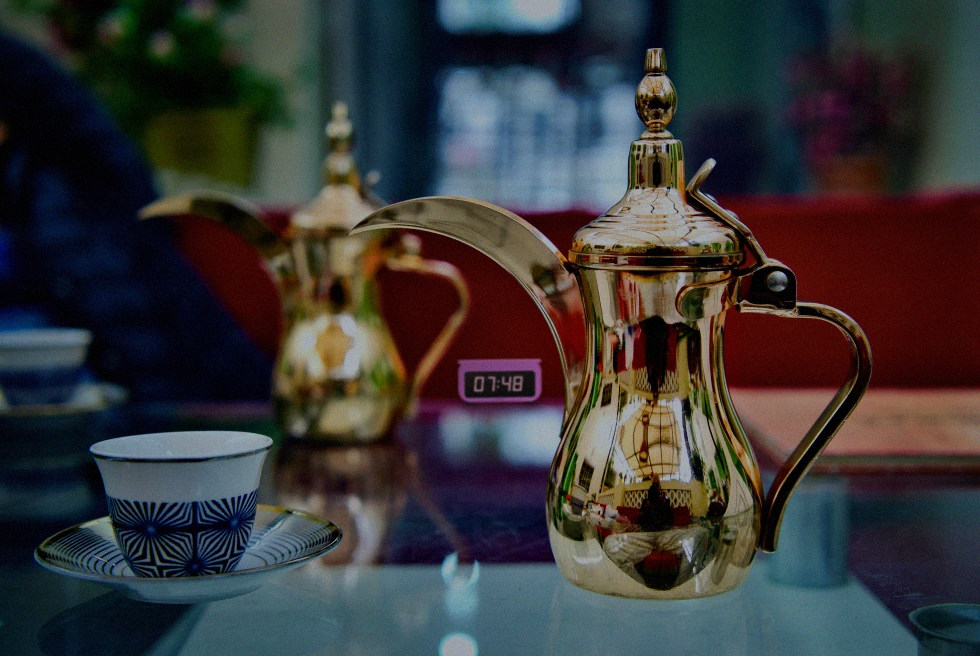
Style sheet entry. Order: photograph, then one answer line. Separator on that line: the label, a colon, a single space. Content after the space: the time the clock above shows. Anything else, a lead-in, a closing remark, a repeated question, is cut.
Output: 7:48
